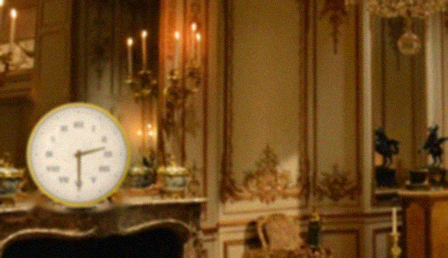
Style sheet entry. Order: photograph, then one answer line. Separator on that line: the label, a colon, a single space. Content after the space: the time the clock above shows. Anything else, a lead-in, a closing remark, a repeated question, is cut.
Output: 2:30
